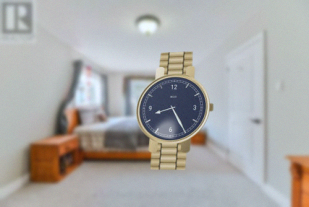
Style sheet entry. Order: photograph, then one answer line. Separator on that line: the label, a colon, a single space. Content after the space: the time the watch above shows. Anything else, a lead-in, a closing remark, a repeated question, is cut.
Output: 8:25
